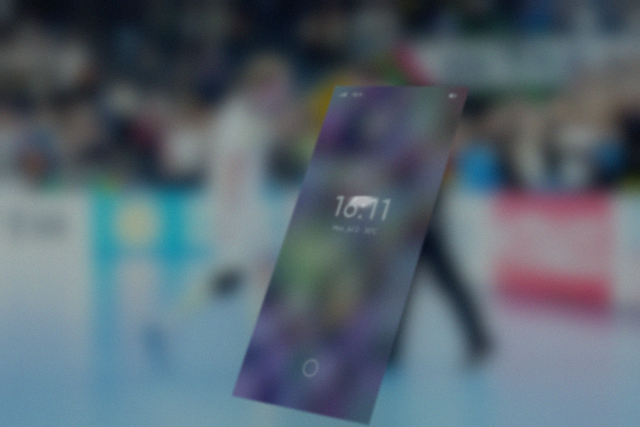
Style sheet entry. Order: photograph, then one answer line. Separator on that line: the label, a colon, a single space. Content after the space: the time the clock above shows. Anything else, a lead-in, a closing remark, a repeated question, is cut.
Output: 16:11
